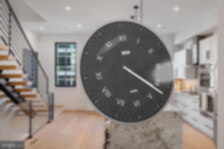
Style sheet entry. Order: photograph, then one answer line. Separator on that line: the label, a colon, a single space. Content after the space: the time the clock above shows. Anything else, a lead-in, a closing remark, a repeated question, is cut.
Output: 4:22
